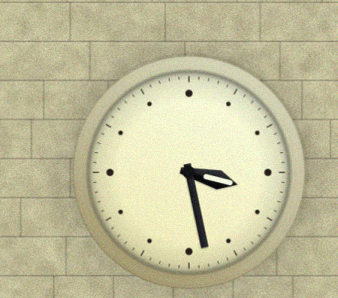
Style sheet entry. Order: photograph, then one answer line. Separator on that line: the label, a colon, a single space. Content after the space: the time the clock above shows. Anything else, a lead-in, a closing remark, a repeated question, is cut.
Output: 3:28
